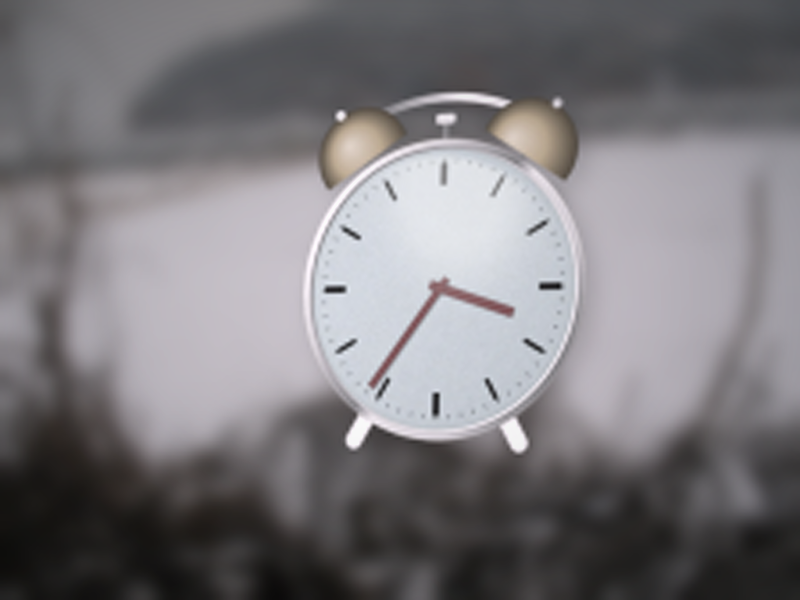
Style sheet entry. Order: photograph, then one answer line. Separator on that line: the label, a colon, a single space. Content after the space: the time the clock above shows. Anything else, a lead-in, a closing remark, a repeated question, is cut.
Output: 3:36
